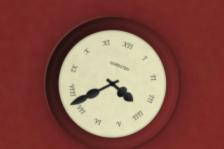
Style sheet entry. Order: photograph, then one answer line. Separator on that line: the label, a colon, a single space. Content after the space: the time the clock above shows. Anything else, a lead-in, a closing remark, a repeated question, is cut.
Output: 3:37
